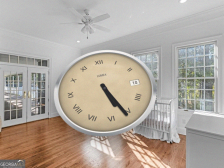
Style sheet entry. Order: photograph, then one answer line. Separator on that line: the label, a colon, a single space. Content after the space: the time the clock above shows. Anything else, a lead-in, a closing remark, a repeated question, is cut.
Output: 5:26
